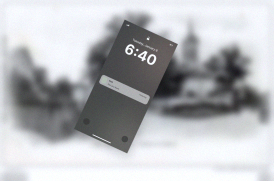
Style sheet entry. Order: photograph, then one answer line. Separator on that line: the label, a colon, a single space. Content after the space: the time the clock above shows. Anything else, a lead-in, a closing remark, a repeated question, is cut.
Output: 6:40
